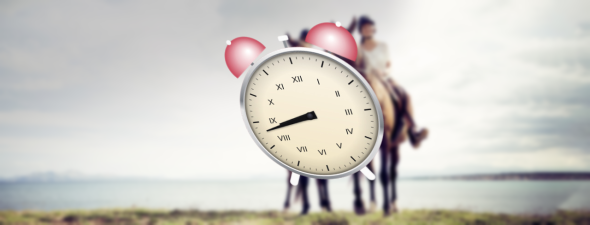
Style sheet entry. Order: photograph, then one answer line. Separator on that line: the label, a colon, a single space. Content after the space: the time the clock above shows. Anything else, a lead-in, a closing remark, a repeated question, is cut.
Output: 8:43
